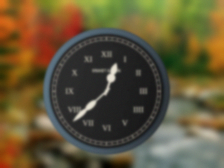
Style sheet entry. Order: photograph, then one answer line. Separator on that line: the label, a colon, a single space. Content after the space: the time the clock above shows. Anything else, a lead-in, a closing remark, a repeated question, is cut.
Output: 12:38
